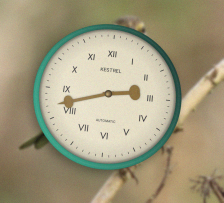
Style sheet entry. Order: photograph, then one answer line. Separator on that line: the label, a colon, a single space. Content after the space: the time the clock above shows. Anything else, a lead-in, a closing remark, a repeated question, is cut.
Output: 2:42
